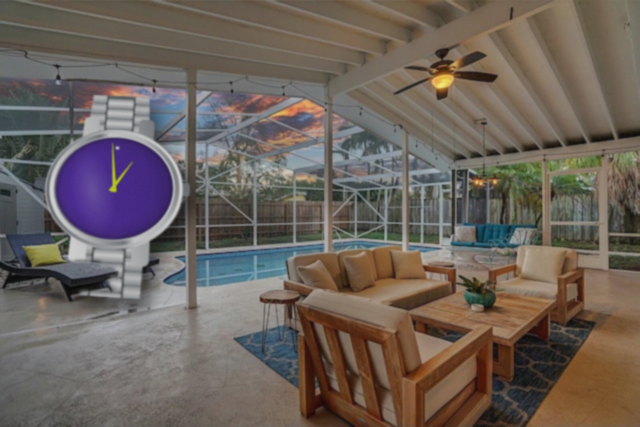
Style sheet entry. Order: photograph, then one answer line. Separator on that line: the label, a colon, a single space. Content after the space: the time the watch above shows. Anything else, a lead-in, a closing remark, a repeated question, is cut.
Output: 12:59
